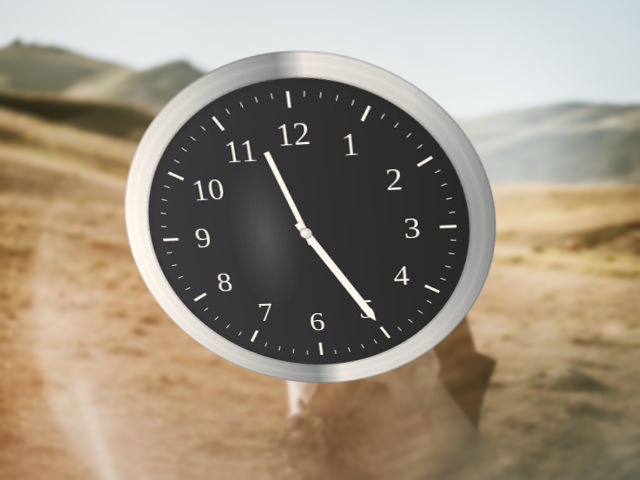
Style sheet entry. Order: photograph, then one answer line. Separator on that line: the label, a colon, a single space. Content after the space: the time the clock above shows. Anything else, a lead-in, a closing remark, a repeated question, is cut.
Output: 11:25
